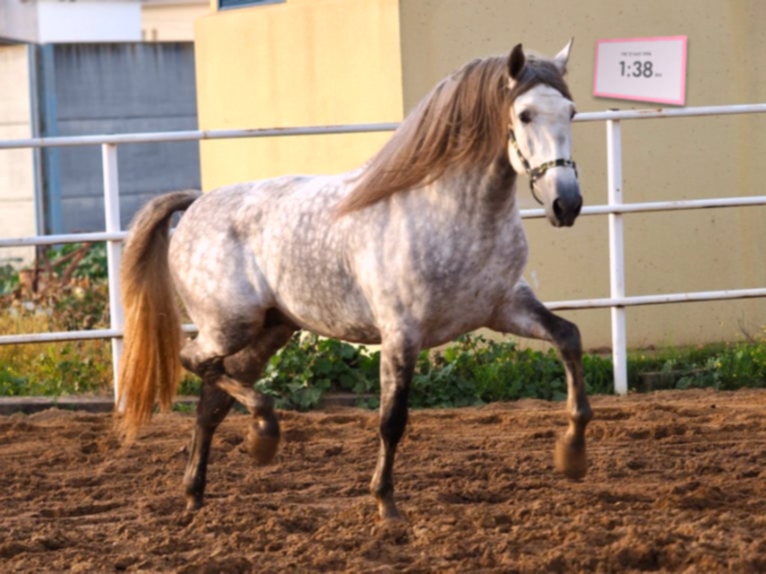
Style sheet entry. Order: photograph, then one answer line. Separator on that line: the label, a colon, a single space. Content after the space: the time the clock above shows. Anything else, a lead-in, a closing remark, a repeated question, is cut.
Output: 1:38
